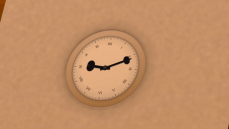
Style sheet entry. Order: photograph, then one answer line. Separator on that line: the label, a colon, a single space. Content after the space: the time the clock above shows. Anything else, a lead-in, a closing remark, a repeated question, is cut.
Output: 9:11
